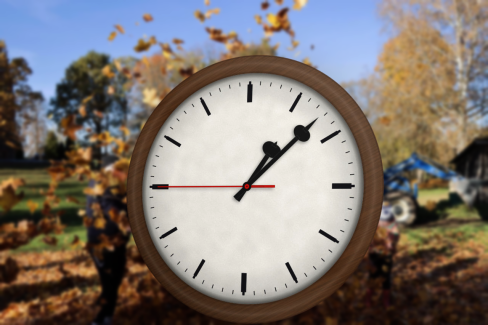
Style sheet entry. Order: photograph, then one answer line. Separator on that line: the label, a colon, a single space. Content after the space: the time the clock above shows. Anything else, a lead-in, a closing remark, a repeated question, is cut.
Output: 1:07:45
